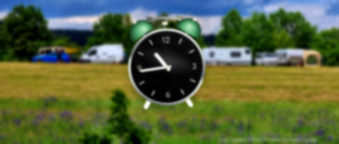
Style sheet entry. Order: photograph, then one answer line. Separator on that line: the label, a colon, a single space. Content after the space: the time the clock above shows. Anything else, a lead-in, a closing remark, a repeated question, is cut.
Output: 10:44
